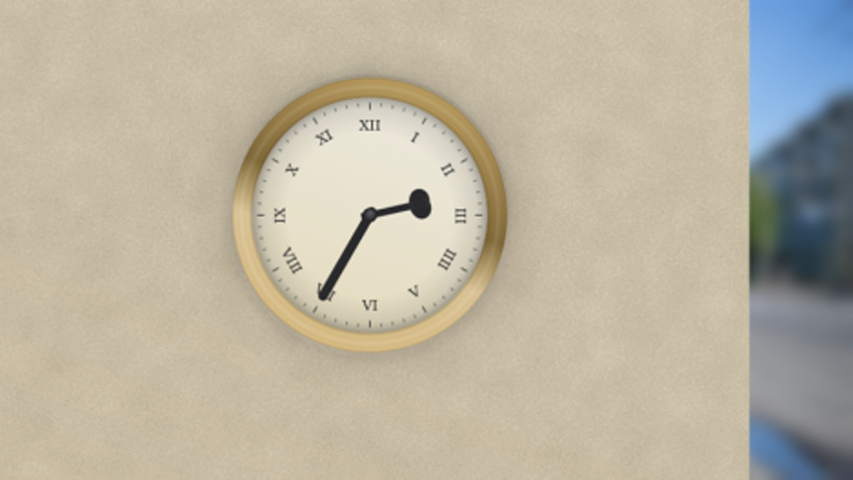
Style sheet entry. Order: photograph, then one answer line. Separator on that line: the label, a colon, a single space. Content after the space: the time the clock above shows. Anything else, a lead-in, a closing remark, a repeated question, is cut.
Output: 2:35
